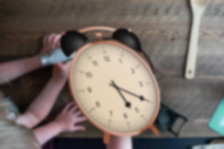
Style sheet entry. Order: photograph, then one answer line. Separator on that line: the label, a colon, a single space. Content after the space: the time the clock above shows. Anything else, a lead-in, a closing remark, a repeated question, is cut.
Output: 5:20
